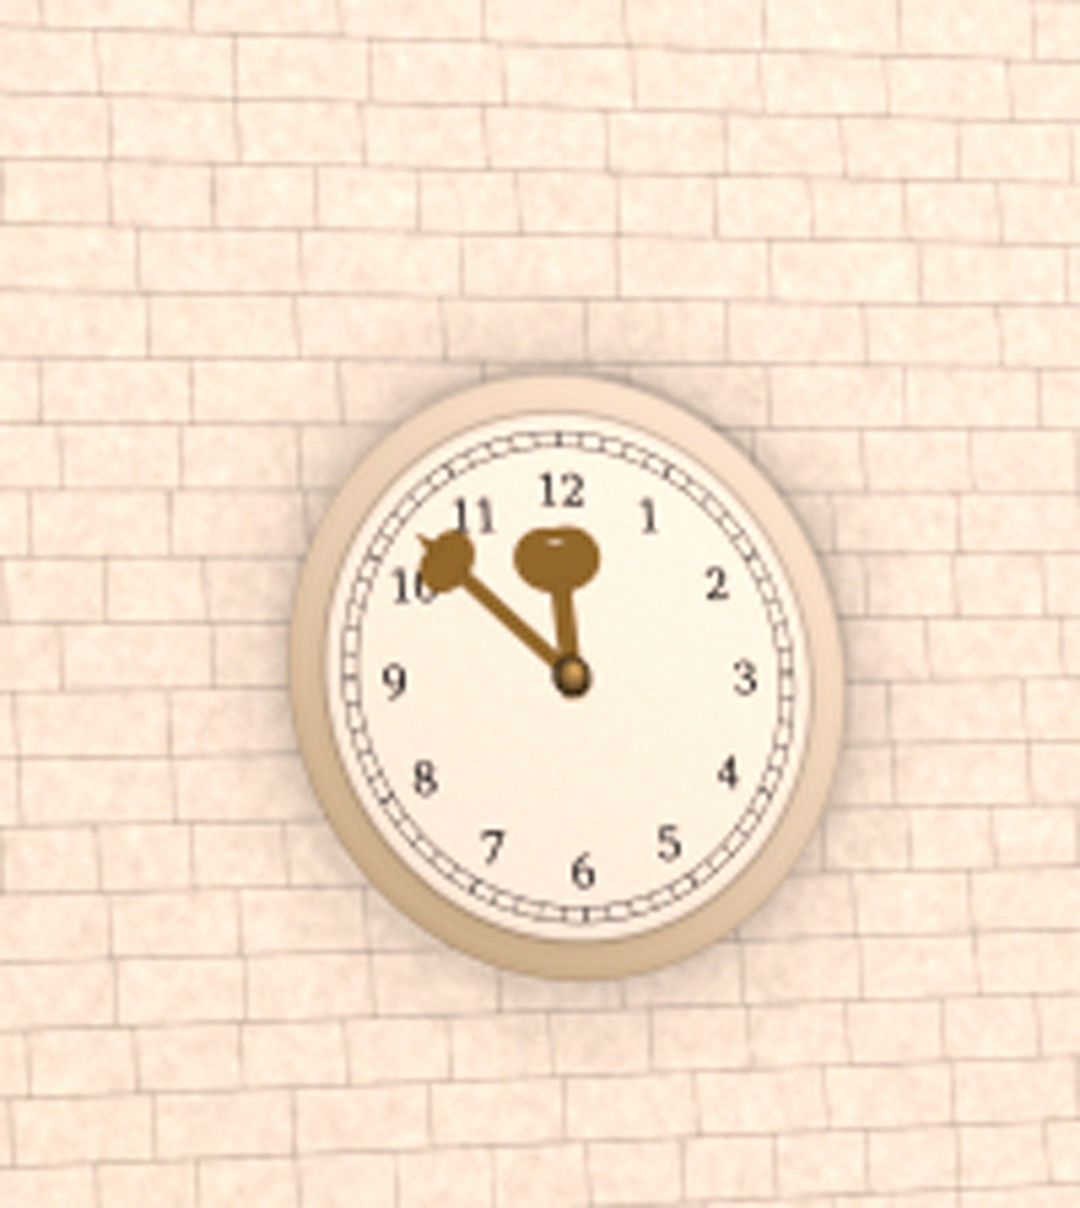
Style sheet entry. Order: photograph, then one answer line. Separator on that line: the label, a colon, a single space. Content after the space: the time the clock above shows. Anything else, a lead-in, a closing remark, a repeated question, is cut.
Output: 11:52
